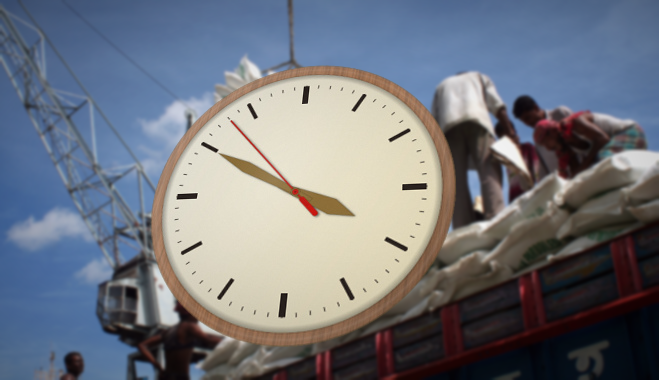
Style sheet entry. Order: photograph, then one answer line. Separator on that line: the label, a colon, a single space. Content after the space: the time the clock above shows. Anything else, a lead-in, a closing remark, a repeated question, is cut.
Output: 3:49:53
